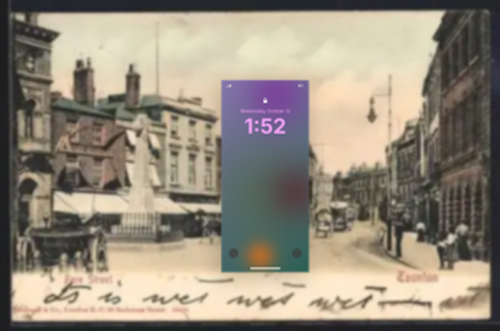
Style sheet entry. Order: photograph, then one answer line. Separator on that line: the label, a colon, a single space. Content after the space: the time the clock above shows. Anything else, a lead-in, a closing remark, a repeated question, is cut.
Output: 1:52
